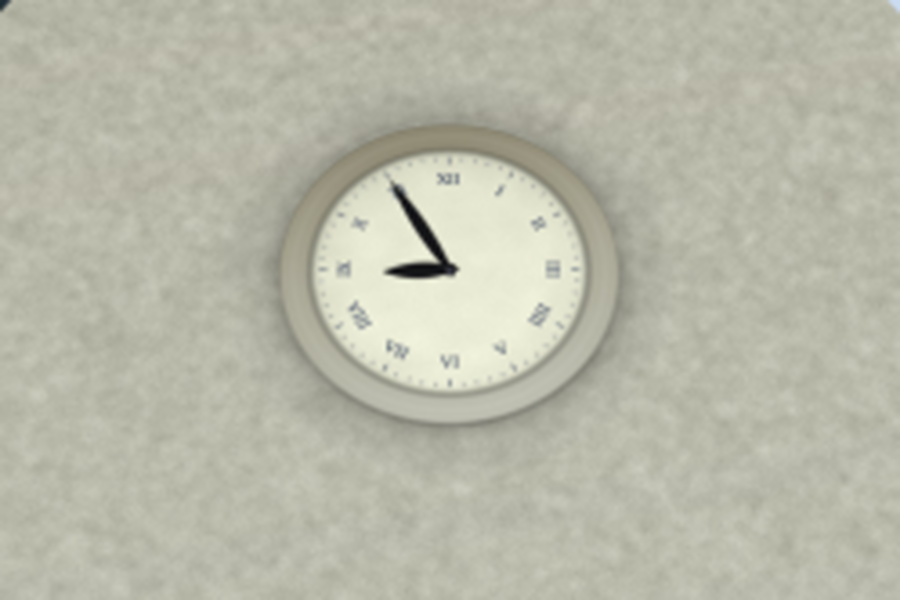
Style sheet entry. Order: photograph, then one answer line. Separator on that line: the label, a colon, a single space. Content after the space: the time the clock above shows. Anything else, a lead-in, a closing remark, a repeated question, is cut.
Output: 8:55
